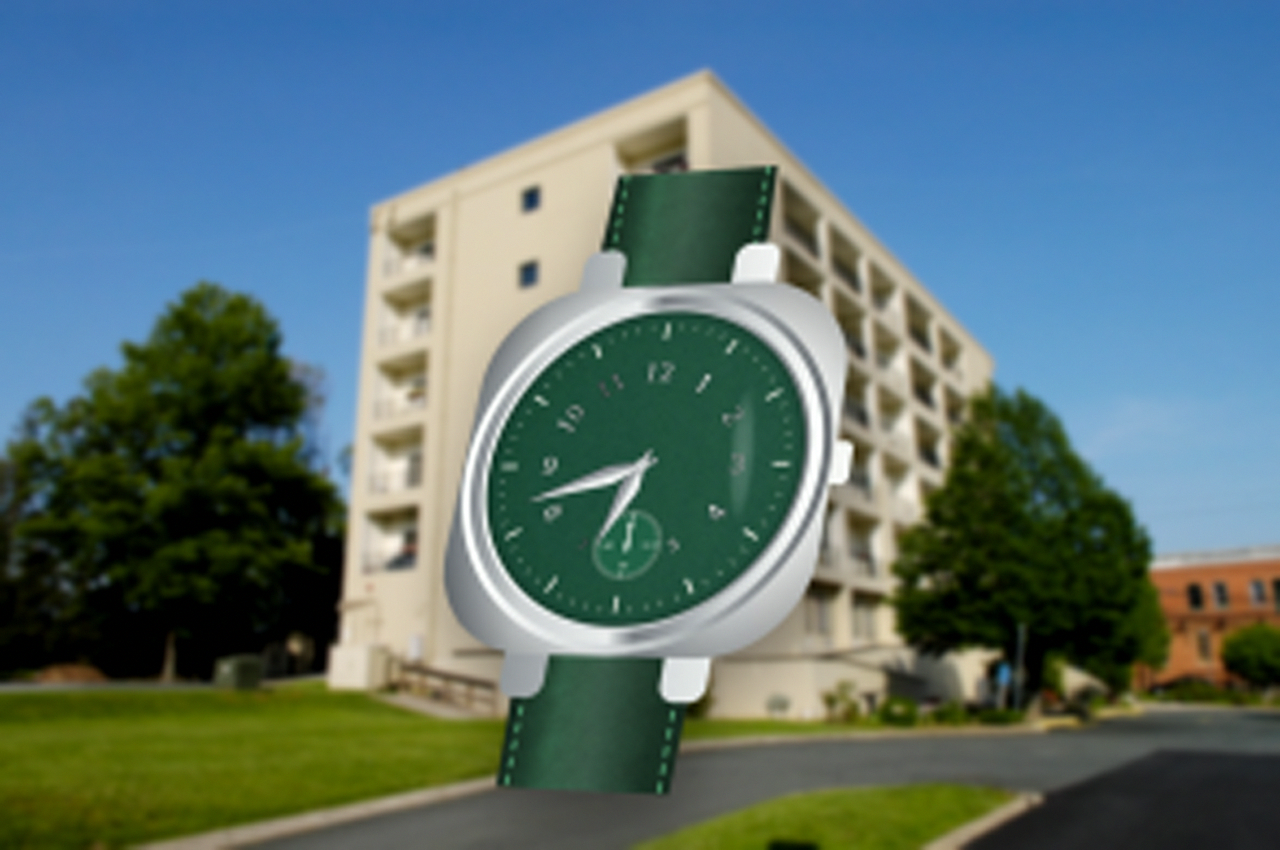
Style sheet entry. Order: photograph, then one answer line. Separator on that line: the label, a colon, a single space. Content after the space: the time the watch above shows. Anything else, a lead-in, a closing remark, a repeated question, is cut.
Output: 6:42
